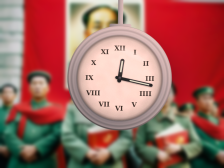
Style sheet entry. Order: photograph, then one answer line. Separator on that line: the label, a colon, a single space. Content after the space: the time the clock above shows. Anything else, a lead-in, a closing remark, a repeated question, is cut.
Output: 12:17
